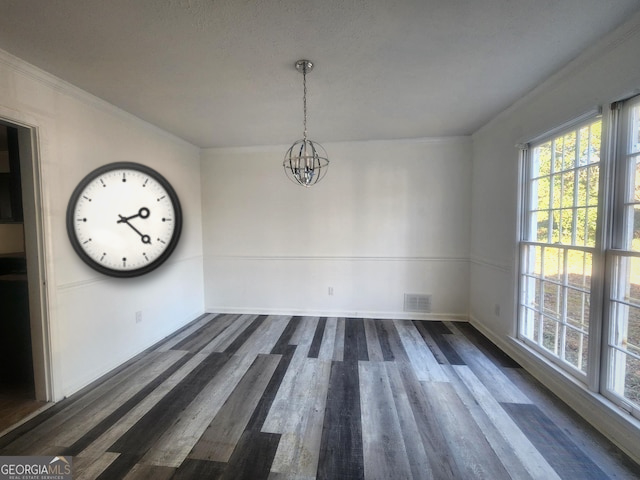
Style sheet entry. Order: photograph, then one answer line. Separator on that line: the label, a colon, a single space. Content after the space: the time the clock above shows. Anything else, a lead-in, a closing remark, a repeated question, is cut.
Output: 2:22
